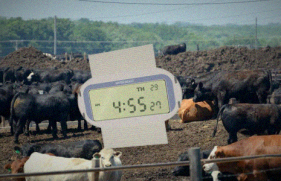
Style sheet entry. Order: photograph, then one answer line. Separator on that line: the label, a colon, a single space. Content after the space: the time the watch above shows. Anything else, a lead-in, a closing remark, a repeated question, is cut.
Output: 4:55:27
